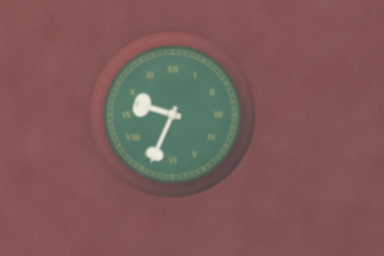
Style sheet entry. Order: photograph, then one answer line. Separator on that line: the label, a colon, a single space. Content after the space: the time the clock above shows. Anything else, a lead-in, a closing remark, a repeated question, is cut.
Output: 9:34
